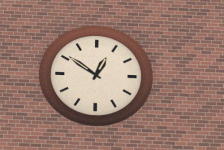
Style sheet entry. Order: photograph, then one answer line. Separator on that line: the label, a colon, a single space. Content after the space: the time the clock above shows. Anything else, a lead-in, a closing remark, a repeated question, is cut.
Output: 12:51
